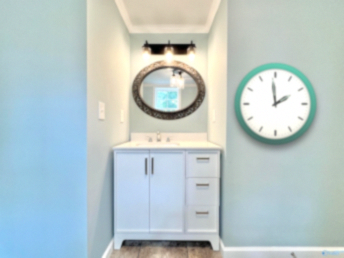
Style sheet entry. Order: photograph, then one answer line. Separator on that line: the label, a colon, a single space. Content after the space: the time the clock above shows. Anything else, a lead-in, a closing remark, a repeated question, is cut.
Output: 1:59
